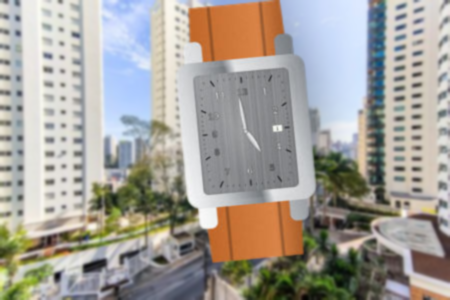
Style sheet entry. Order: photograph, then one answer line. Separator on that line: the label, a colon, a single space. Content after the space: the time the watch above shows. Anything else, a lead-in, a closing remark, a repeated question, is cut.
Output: 4:59
